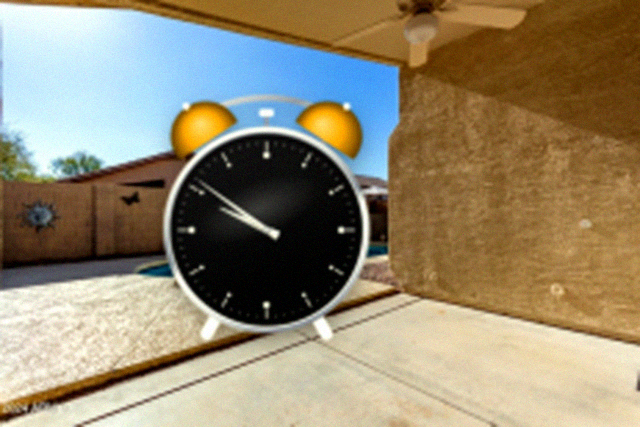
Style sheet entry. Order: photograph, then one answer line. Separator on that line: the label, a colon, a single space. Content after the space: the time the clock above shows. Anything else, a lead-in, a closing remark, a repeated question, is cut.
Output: 9:51
